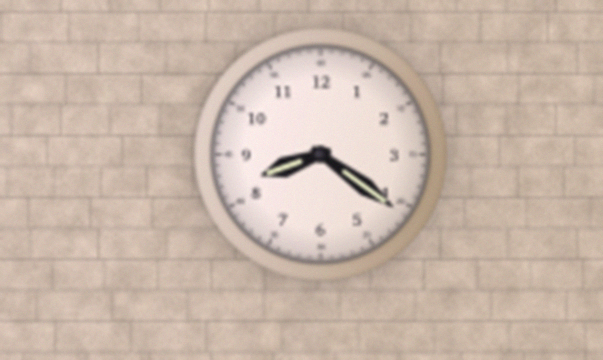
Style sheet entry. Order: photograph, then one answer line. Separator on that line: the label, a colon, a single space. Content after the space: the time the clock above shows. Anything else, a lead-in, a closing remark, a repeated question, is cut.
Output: 8:21
